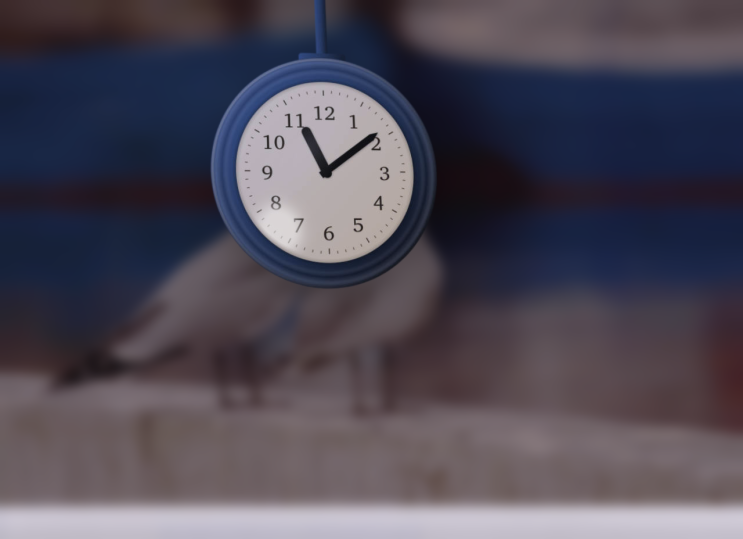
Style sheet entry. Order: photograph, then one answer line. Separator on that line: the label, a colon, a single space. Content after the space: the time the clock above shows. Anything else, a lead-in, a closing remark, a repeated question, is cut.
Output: 11:09
